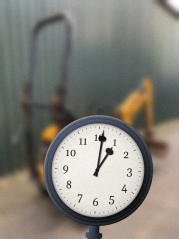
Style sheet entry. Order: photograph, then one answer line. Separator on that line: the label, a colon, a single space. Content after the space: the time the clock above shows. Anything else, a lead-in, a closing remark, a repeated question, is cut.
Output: 1:01
